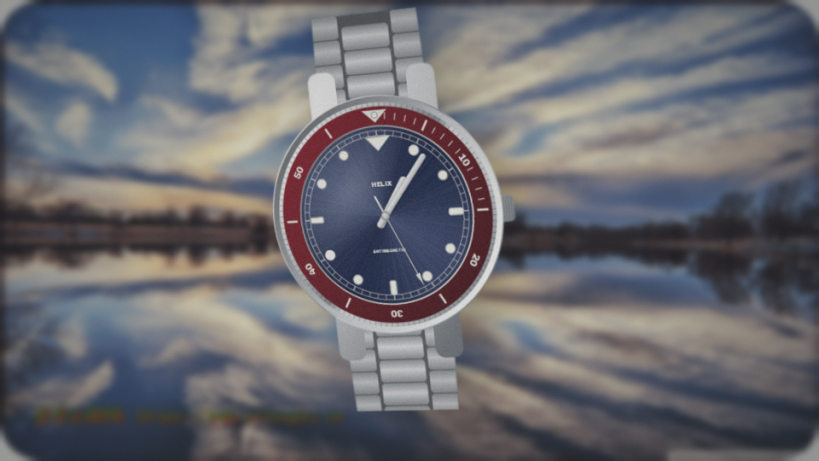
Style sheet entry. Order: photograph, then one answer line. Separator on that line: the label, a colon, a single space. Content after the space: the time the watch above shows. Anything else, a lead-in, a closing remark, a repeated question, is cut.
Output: 1:06:26
